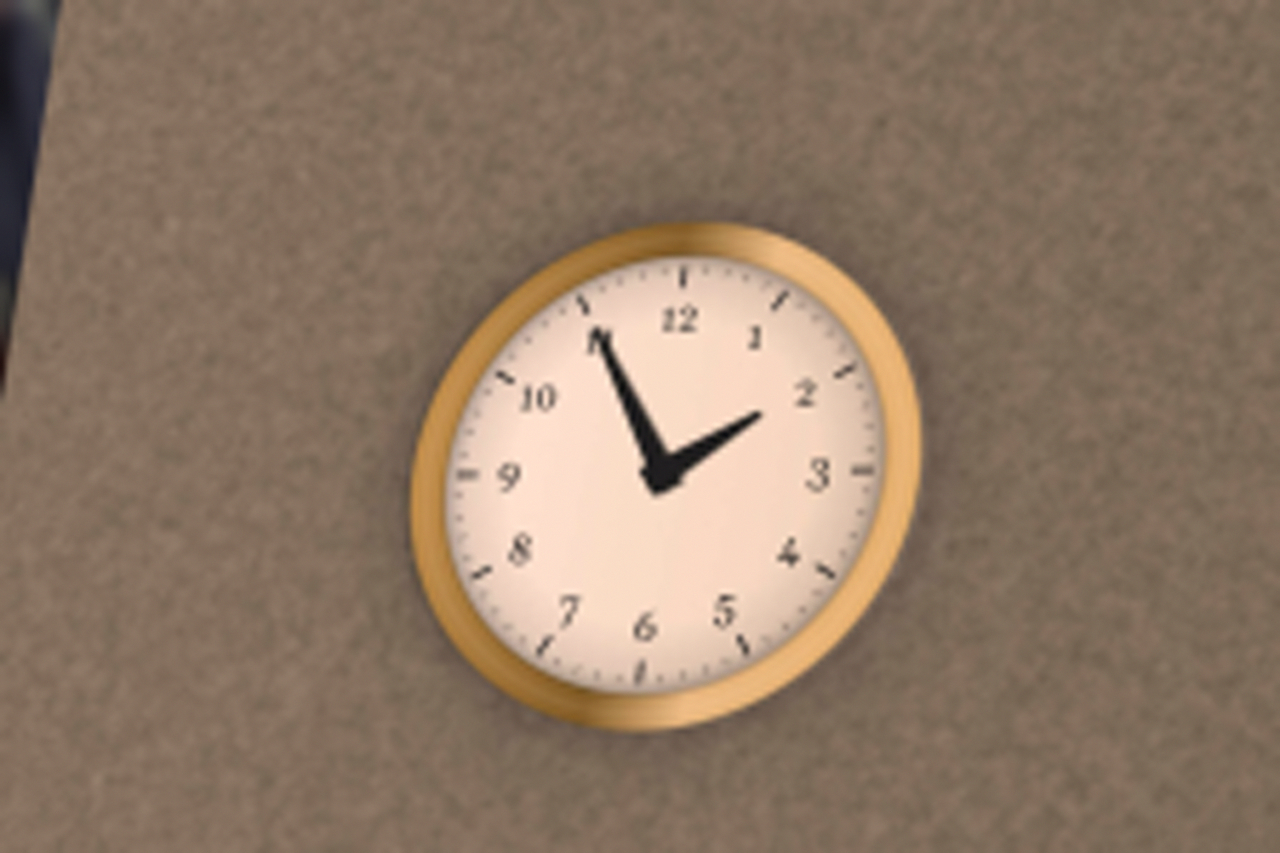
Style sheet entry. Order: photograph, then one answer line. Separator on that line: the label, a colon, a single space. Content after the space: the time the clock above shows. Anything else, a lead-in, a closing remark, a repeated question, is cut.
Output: 1:55
